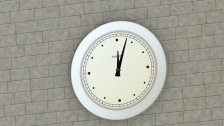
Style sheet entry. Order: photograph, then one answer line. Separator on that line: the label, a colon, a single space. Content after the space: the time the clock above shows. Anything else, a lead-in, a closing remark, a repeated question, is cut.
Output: 12:03
